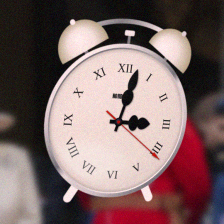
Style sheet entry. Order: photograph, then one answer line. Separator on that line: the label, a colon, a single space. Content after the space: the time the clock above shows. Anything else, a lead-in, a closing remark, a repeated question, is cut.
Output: 3:02:21
